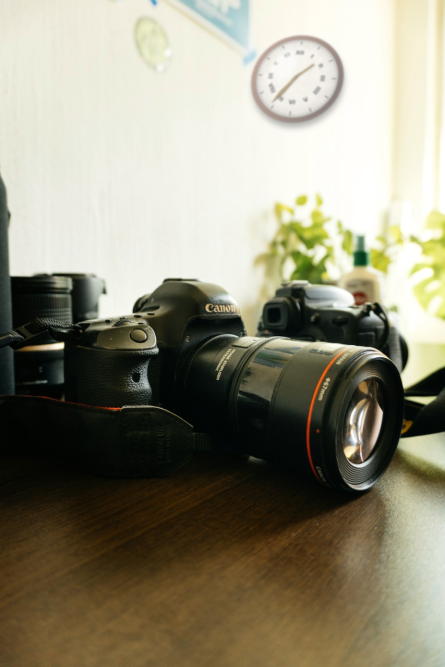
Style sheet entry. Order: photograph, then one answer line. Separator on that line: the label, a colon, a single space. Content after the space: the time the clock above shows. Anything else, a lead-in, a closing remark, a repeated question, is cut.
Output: 1:36
